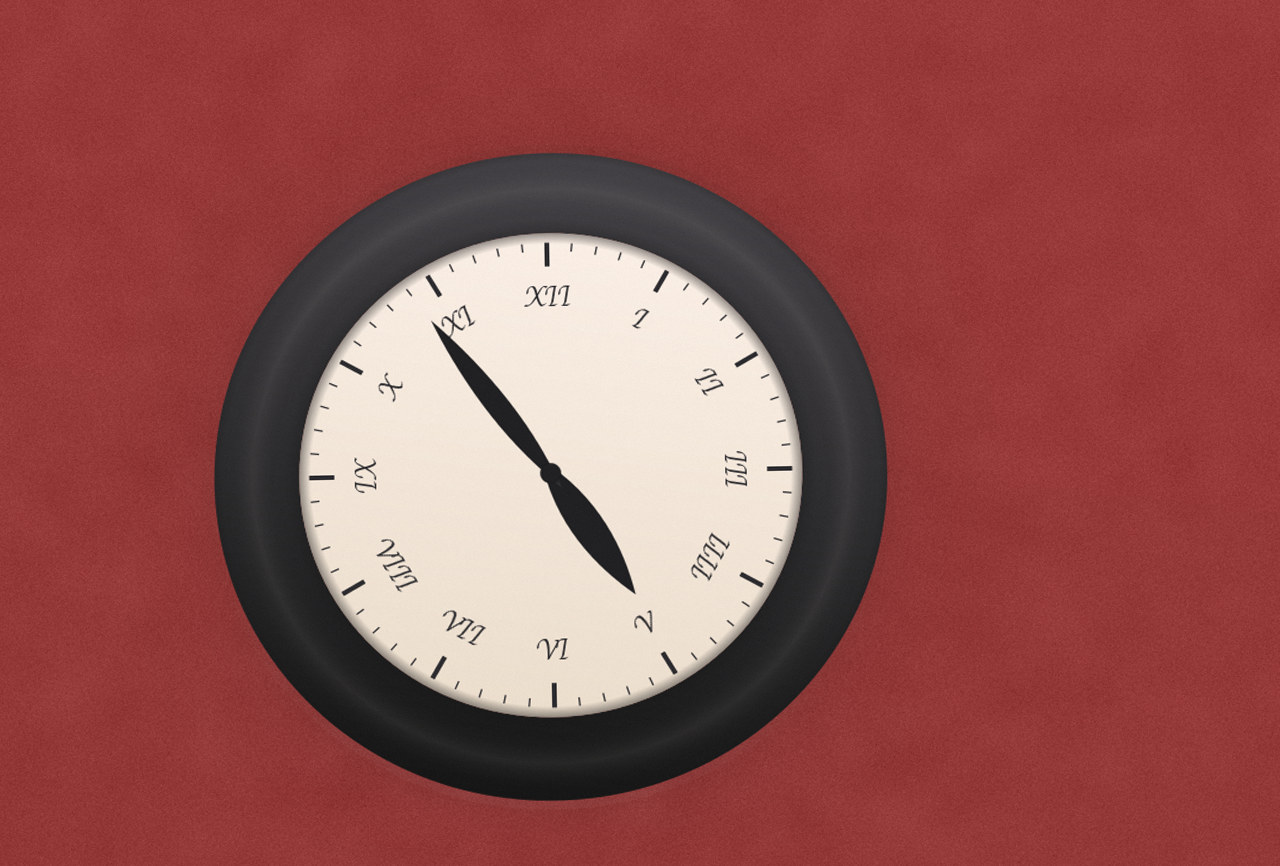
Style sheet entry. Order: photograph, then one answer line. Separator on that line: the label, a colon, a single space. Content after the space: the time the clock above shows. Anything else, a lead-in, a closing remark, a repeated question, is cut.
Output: 4:54
